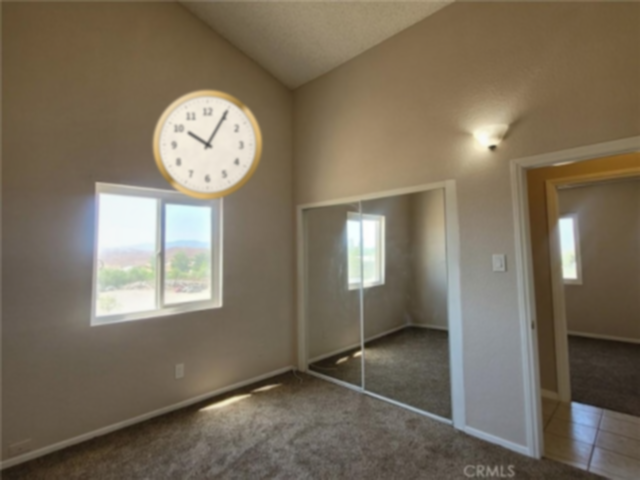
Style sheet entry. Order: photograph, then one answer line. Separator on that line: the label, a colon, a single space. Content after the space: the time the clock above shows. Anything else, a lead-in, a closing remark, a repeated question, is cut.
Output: 10:05
